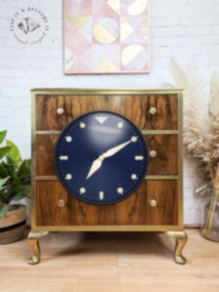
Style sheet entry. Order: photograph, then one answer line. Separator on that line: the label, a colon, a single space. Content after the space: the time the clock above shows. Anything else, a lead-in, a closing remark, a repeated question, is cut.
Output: 7:10
